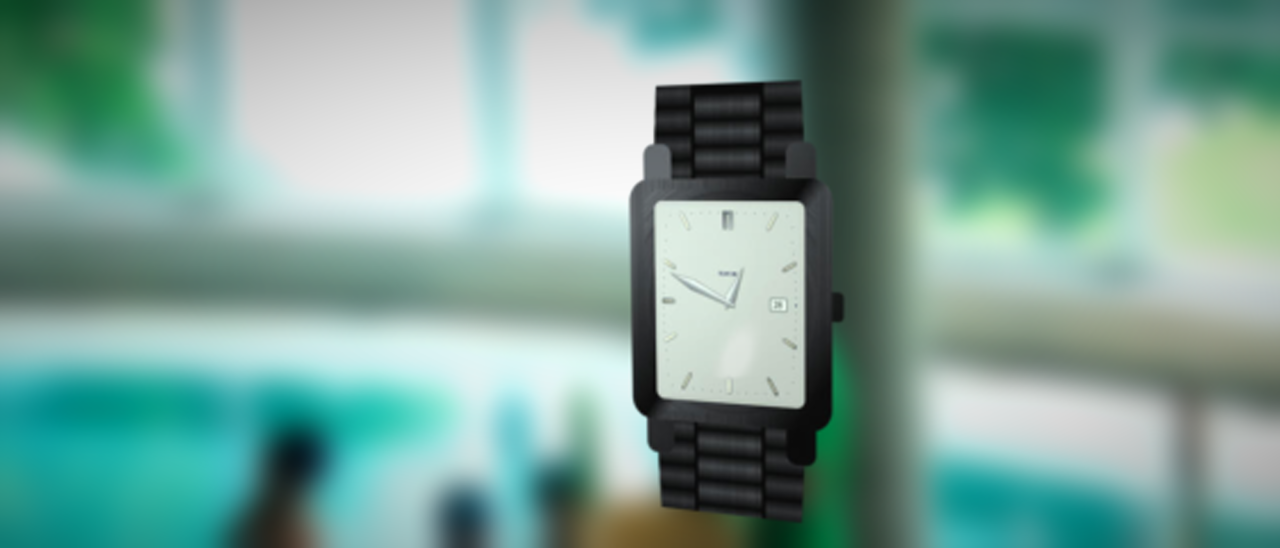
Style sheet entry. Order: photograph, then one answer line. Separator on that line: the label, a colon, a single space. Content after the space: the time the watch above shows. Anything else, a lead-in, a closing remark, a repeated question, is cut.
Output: 12:49
